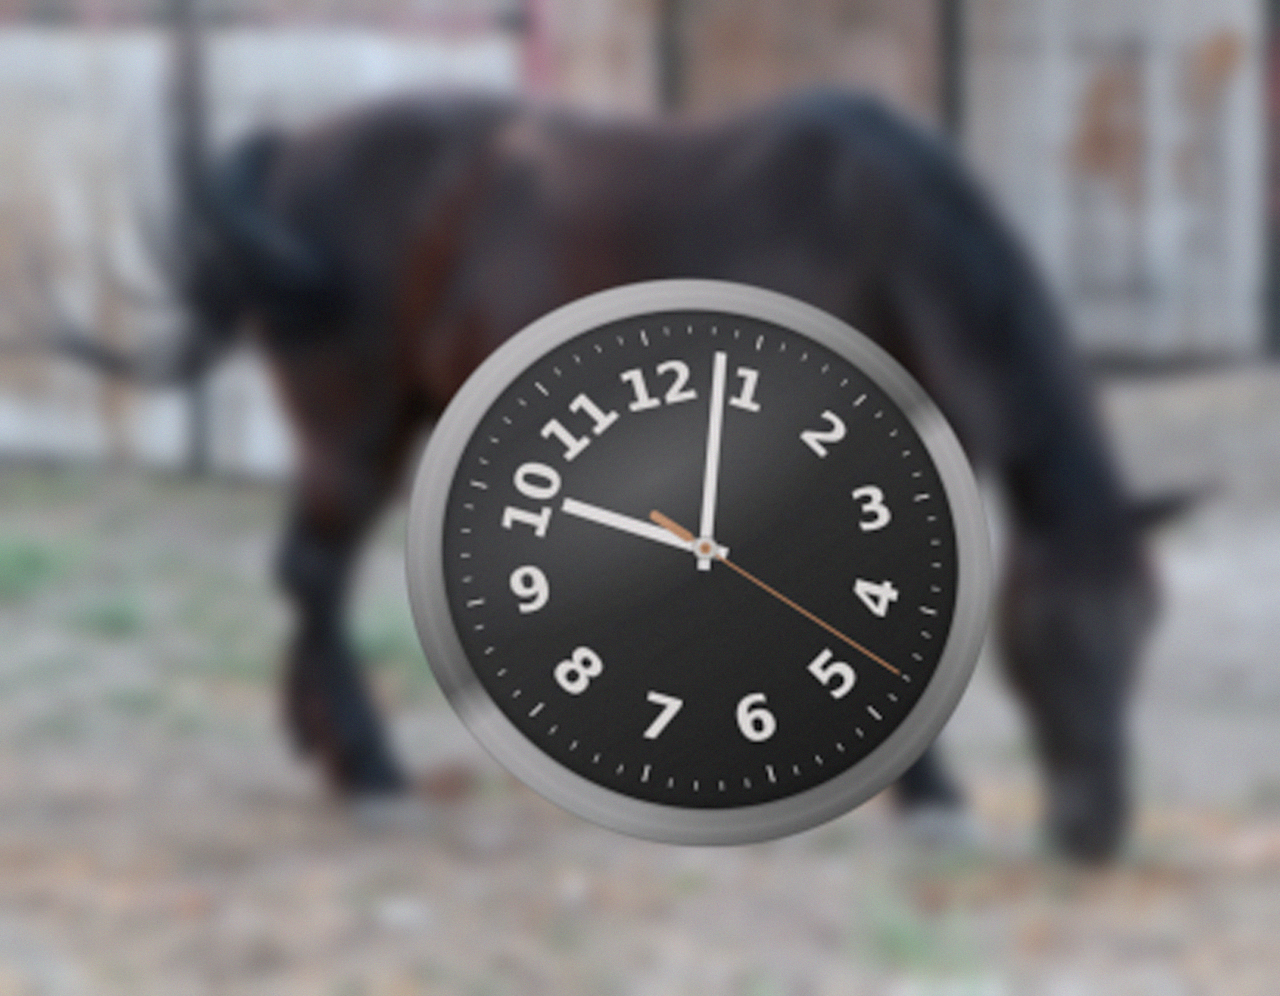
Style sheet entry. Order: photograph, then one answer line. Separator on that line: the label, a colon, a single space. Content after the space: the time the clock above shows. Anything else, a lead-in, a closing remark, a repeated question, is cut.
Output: 10:03:23
